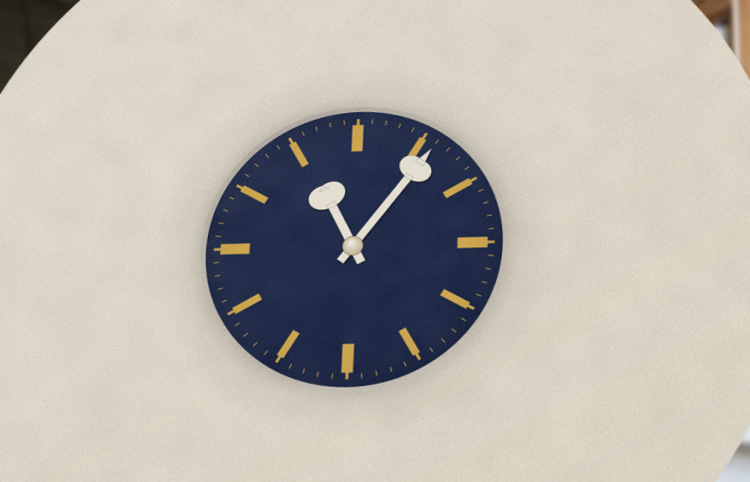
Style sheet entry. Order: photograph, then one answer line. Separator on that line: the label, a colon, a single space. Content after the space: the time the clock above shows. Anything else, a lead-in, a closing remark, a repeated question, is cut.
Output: 11:06
